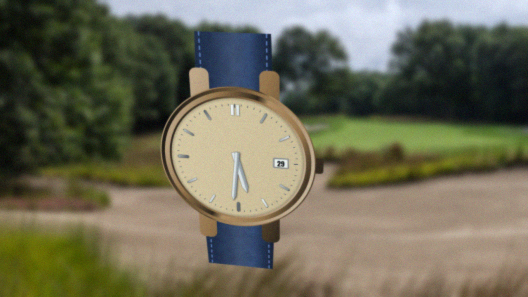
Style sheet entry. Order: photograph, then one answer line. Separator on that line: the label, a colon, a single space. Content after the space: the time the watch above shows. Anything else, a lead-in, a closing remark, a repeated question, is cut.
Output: 5:31
